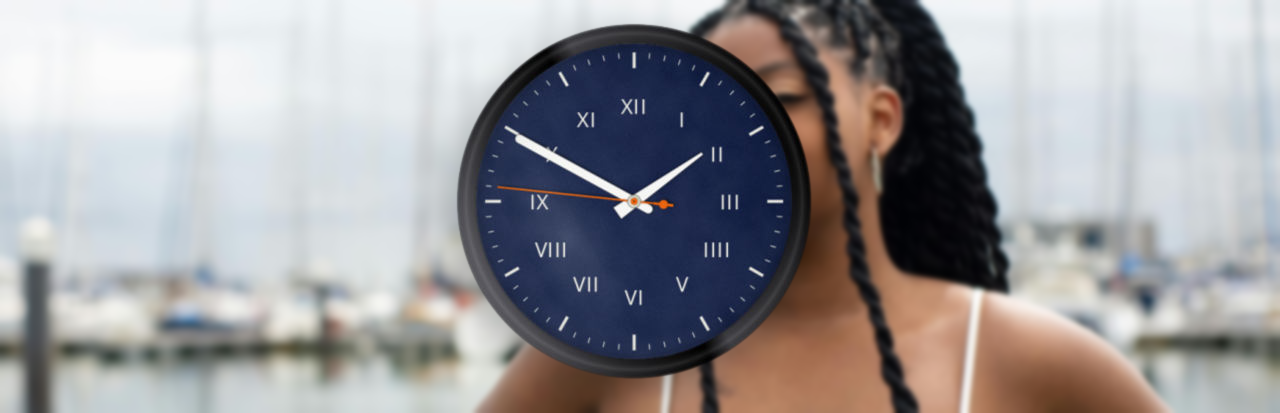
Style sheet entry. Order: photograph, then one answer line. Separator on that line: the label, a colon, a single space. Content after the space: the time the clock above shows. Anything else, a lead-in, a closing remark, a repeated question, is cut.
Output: 1:49:46
